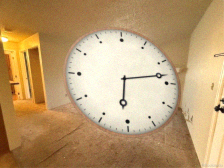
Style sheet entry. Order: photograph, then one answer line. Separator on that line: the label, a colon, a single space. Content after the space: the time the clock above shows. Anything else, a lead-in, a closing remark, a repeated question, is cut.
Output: 6:13
